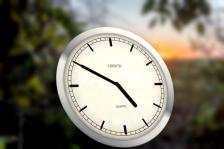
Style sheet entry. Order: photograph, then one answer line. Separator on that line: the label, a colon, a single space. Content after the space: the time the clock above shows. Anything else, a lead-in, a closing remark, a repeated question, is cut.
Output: 4:50
